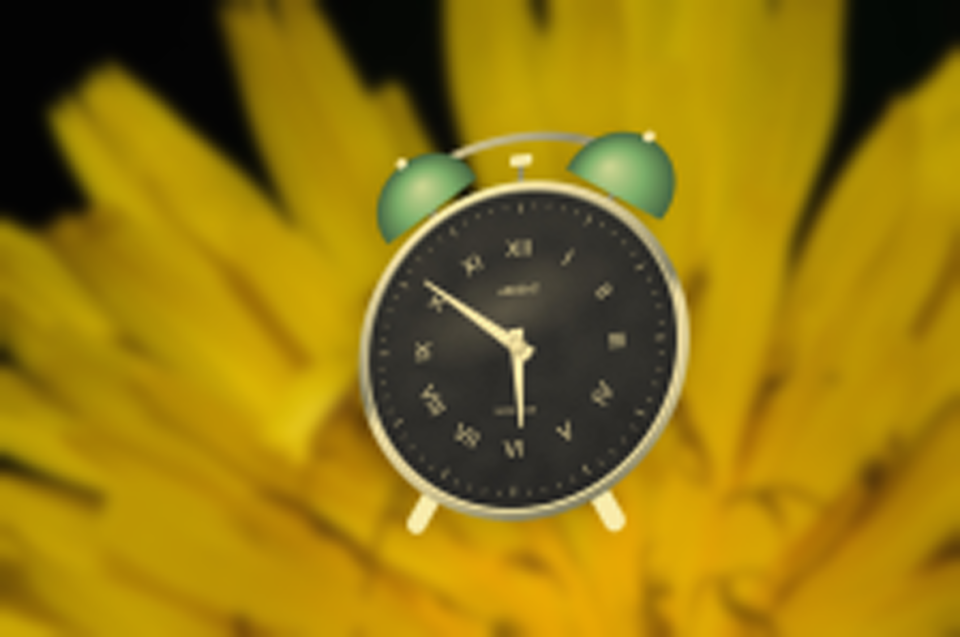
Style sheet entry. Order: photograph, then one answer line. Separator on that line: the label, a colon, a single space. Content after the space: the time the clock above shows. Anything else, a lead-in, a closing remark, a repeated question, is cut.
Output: 5:51
